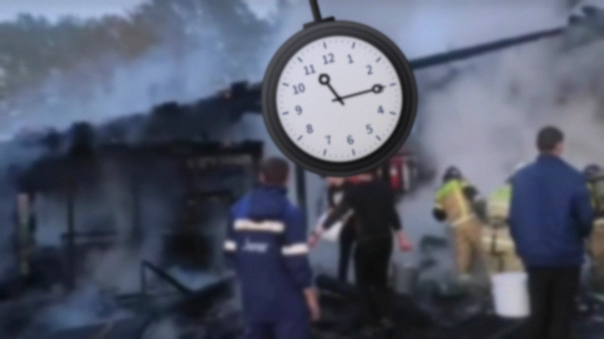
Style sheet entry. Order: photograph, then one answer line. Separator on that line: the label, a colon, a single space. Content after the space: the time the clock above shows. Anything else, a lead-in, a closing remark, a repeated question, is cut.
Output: 11:15
